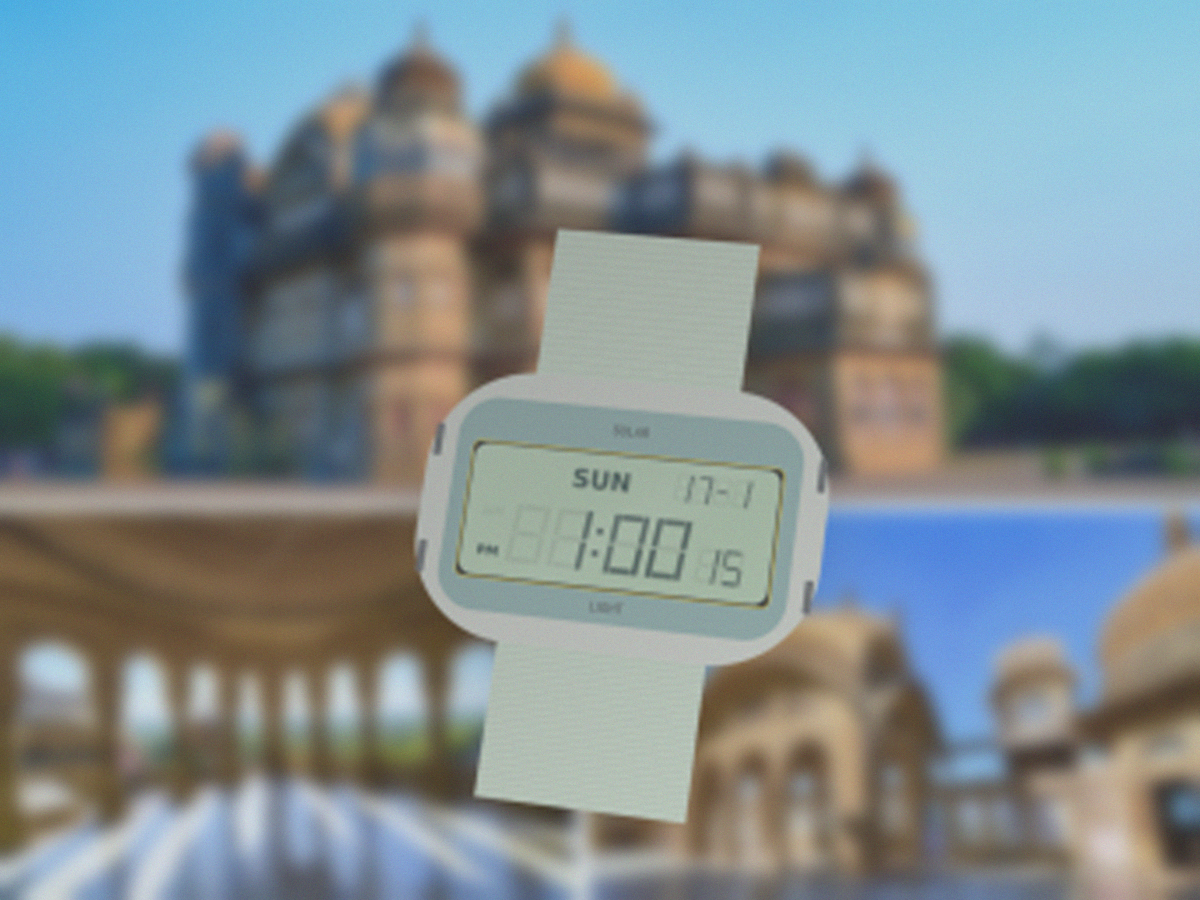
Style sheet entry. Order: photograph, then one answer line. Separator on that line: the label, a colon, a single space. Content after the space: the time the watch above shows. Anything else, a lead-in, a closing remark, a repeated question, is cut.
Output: 1:00:15
